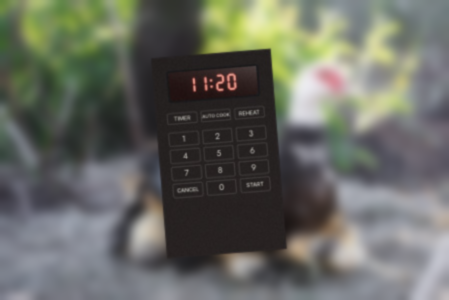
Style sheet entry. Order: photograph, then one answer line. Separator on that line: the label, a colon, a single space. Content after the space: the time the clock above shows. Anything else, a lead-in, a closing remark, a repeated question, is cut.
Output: 11:20
